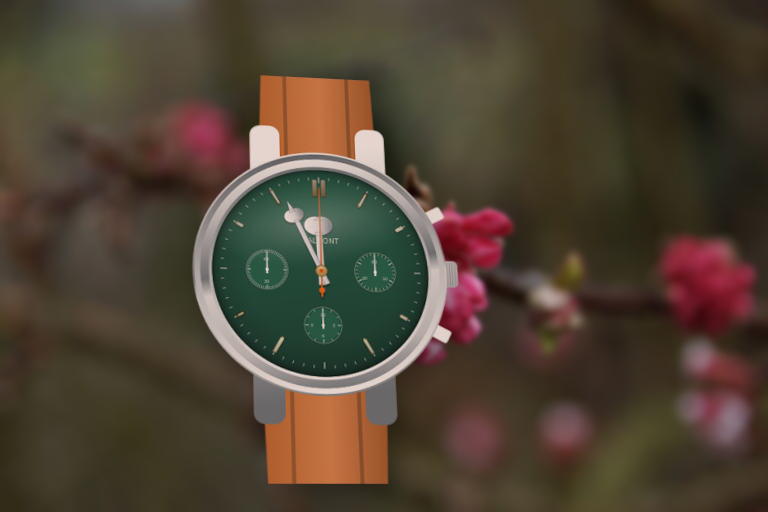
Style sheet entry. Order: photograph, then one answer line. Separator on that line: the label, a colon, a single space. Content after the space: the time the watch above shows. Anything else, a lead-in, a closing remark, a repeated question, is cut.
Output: 11:56
